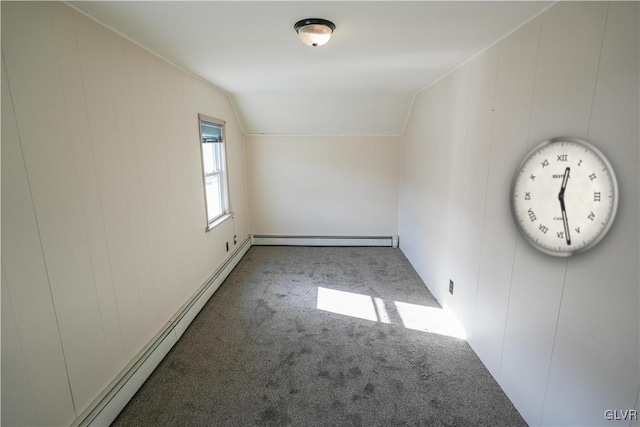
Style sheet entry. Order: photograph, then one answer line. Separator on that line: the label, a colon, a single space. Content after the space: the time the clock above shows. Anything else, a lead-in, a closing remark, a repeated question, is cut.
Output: 12:28
